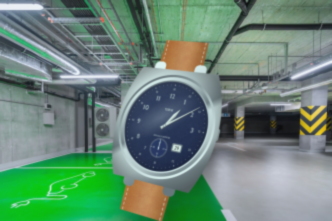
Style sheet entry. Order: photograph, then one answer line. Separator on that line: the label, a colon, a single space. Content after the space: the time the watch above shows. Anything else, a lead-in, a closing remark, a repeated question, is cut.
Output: 1:09
